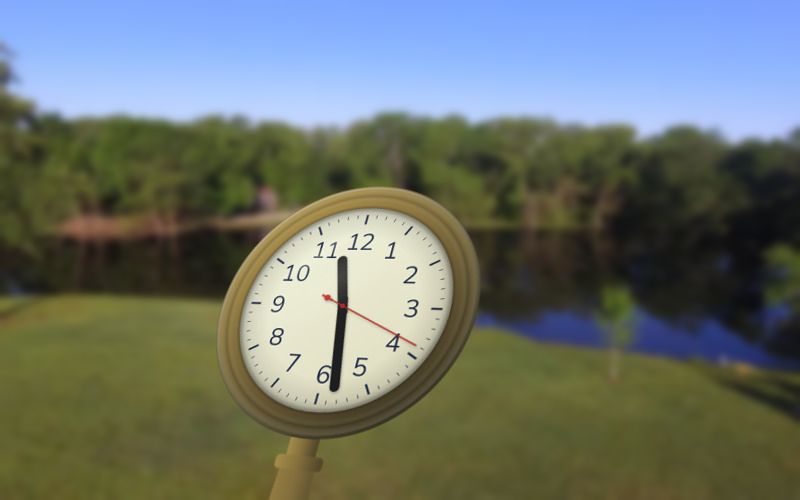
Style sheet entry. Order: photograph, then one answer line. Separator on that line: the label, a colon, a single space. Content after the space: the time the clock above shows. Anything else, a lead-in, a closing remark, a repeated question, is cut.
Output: 11:28:19
